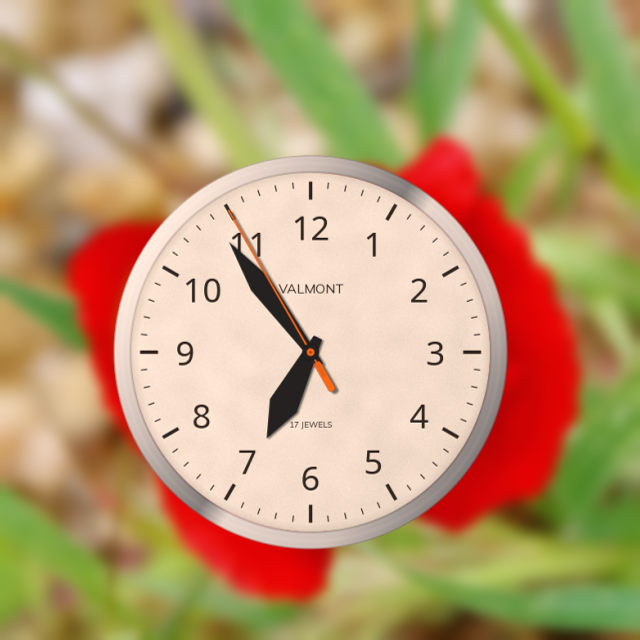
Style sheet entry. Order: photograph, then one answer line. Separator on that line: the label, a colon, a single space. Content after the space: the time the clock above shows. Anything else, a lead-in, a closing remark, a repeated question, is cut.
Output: 6:53:55
